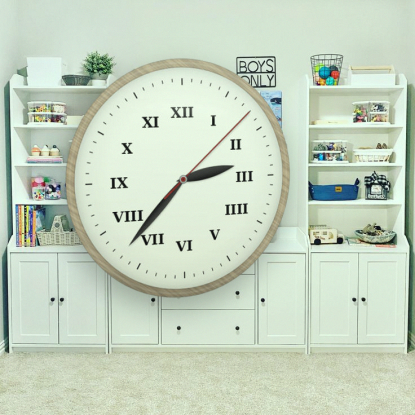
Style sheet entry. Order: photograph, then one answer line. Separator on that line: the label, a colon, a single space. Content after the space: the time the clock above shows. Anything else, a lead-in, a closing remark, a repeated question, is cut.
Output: 2:37:08
